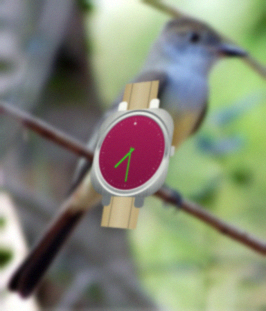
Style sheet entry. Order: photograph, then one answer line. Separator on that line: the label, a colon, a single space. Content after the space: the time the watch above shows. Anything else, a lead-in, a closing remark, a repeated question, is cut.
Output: 7:30
